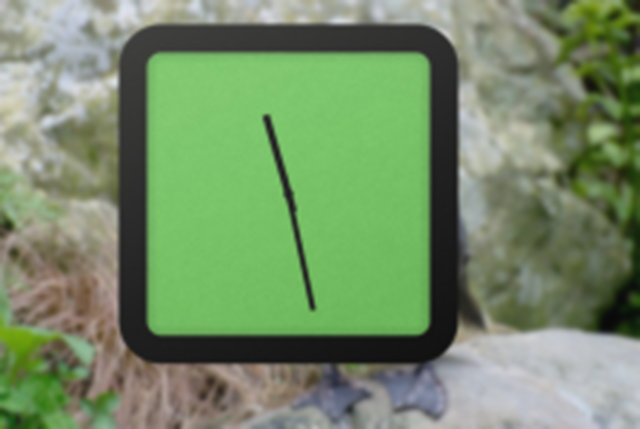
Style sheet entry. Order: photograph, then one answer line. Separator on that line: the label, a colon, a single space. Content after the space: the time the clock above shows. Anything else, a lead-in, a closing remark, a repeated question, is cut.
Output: 11:28
